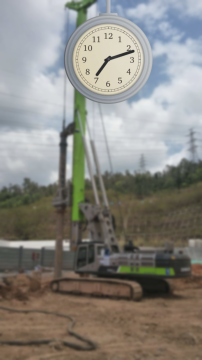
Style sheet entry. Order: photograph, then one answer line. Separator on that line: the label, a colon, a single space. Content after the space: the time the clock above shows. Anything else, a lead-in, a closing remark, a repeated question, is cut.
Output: 7:12
